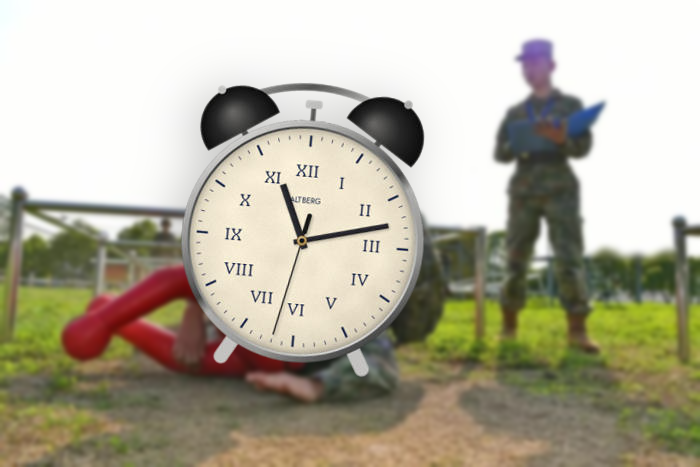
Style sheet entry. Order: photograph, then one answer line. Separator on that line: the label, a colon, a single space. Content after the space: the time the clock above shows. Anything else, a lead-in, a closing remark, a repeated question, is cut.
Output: 11:12:32
